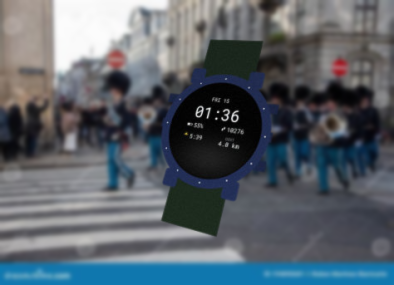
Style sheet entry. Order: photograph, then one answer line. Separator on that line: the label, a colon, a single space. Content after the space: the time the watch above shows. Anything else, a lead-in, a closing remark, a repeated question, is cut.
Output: 1:36
